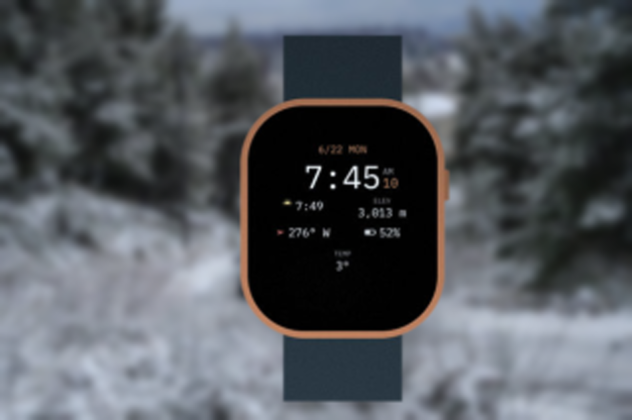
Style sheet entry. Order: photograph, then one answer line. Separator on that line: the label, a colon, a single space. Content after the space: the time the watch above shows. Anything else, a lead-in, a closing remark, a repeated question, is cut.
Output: 7:45
